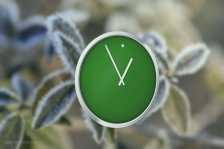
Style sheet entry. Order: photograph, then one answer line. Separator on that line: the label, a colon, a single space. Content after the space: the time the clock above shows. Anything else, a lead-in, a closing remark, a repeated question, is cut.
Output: 12:55
